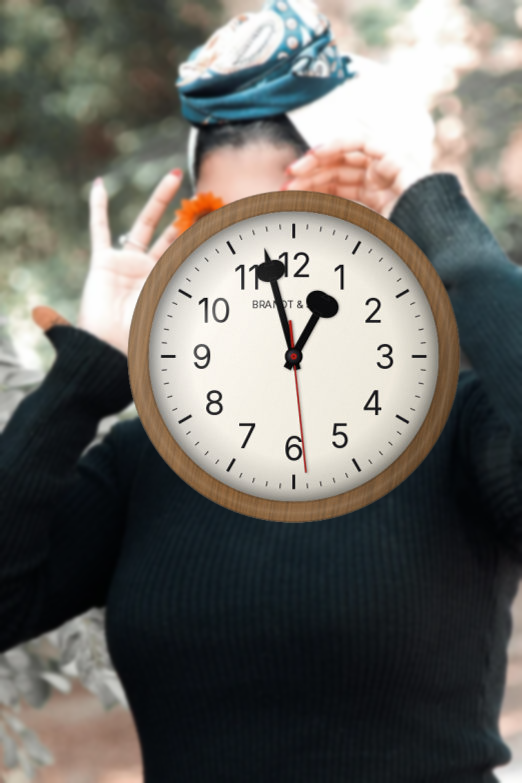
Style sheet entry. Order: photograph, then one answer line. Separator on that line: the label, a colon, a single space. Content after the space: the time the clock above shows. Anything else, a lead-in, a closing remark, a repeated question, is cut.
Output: 12:57:29
